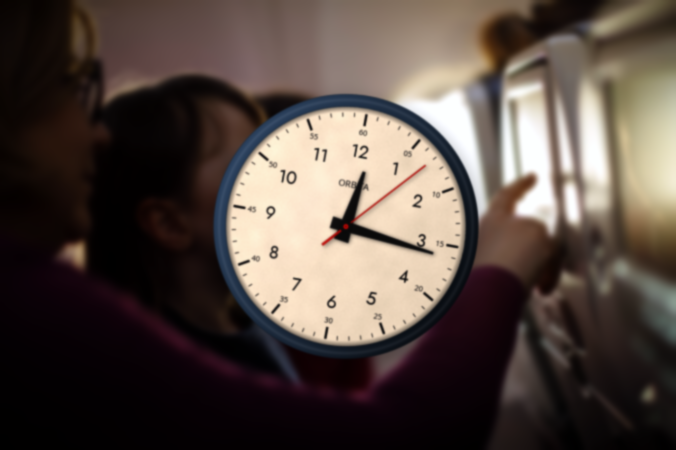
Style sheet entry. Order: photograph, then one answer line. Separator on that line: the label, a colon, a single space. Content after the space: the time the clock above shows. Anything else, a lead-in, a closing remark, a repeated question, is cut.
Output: 12:16:07
